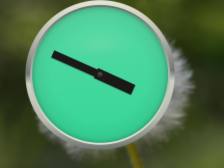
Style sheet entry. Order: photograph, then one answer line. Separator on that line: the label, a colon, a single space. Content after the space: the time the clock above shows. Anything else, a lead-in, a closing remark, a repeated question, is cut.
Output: 3:49
